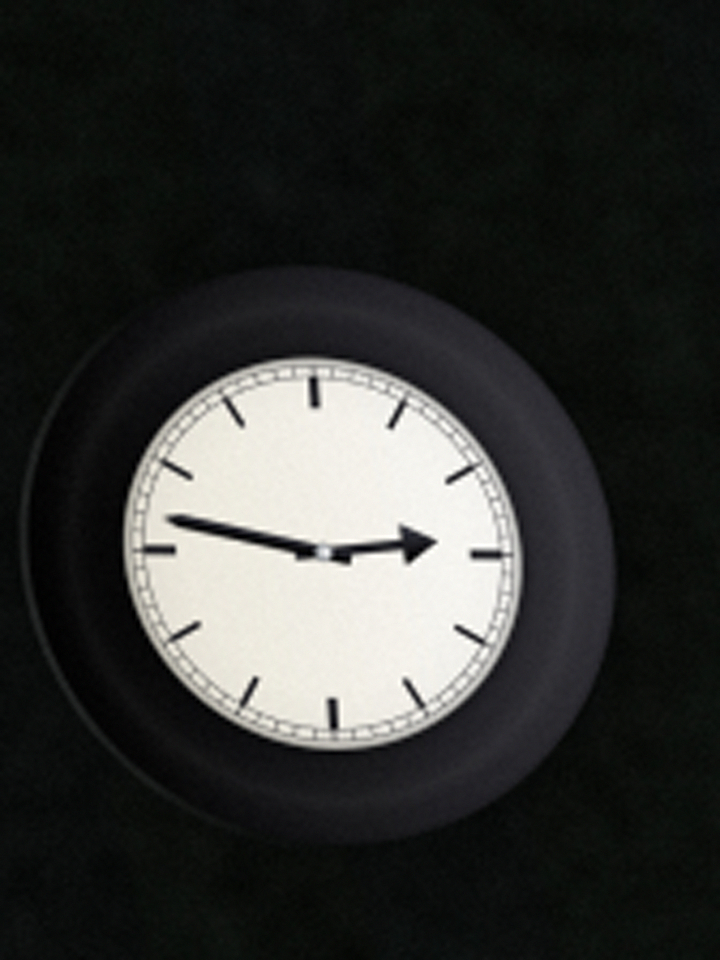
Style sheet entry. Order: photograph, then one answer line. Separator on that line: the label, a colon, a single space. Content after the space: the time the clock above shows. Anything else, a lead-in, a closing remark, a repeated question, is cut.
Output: 2:47
